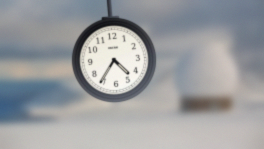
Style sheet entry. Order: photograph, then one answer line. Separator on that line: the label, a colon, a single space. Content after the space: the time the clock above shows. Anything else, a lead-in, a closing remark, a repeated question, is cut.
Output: 4:36
